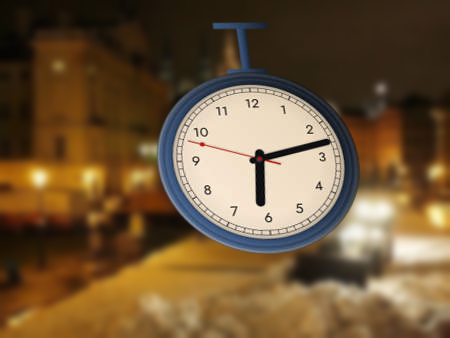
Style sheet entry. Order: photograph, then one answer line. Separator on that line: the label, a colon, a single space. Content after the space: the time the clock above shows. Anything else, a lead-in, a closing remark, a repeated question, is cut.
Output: 6:12:48
